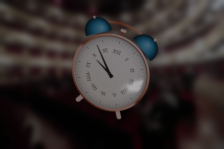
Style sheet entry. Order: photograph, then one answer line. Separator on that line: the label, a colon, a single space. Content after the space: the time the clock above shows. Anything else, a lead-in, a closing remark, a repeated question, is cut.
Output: 9:53
